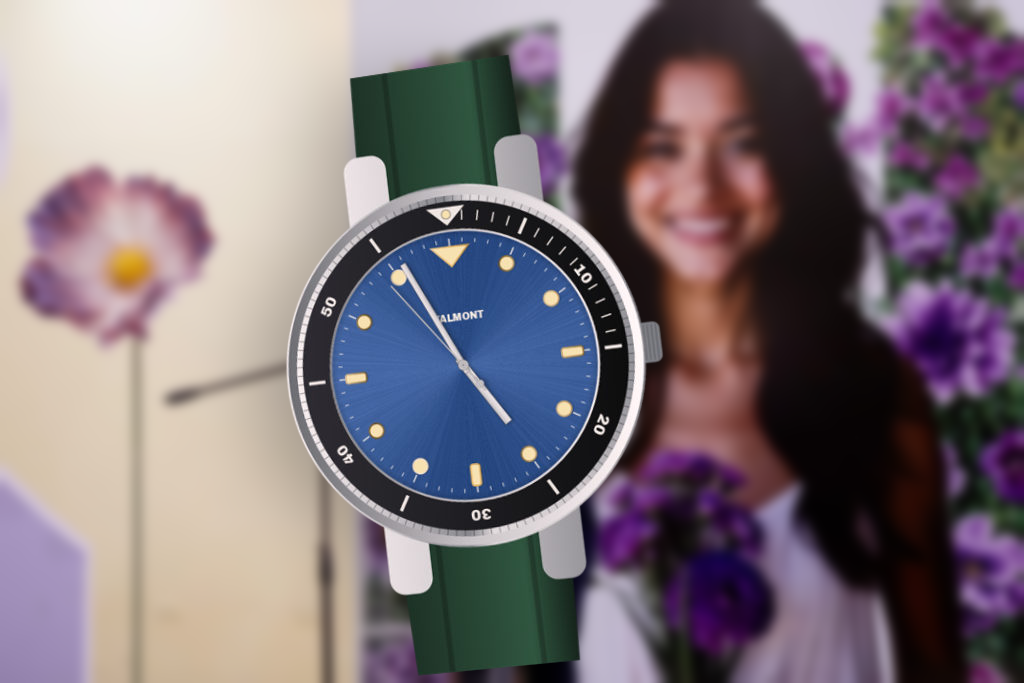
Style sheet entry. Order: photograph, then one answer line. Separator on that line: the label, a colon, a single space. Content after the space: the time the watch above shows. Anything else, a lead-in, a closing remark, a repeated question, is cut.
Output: 4:55:54
